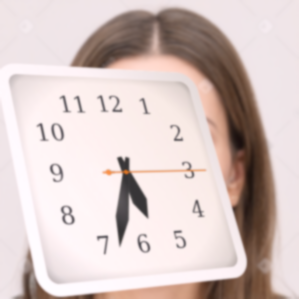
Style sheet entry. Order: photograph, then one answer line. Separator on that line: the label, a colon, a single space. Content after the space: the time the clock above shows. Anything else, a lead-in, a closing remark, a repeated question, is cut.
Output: 5:33:15
